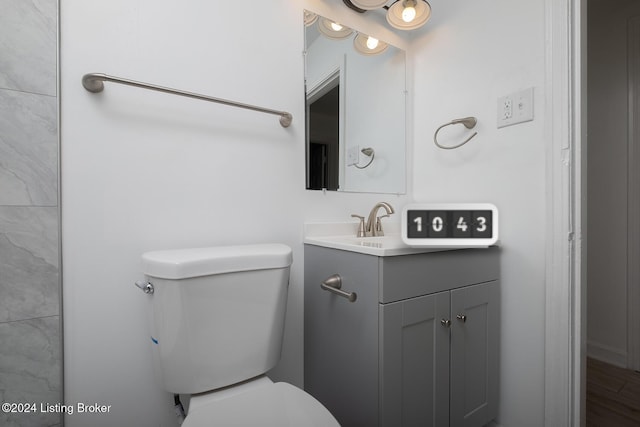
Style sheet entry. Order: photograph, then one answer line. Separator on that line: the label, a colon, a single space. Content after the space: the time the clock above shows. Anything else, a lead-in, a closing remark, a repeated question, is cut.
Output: 10:43
